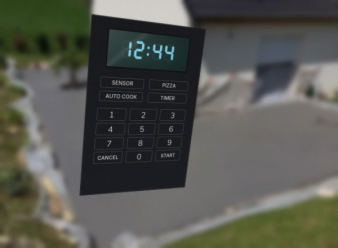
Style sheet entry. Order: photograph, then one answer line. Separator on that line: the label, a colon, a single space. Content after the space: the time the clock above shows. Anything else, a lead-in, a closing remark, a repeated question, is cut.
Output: 12:44
